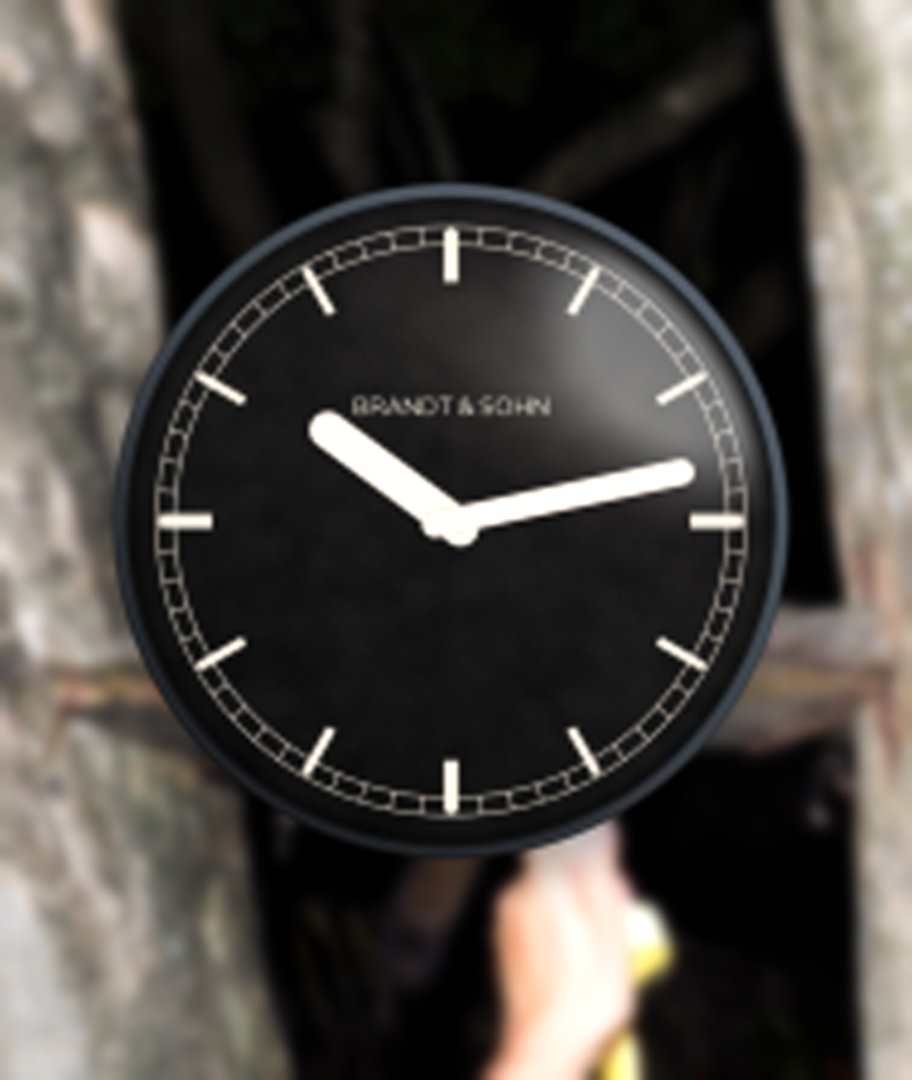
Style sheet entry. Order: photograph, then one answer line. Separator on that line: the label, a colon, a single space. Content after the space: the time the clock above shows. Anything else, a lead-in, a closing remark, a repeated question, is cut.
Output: 10:13
